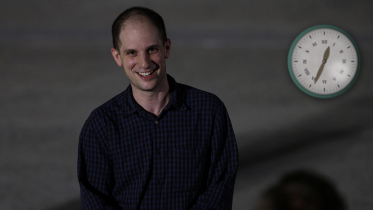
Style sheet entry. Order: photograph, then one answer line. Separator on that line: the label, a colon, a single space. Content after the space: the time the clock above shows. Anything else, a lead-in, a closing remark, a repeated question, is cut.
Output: 12:34
